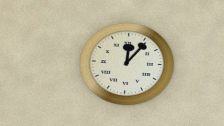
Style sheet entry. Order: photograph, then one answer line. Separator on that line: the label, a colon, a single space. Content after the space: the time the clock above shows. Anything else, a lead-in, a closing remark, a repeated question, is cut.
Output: 12:06
